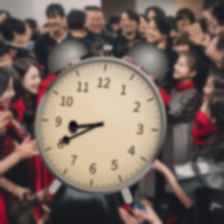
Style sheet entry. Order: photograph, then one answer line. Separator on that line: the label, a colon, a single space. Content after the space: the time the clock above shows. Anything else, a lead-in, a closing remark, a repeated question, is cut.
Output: 8:40
